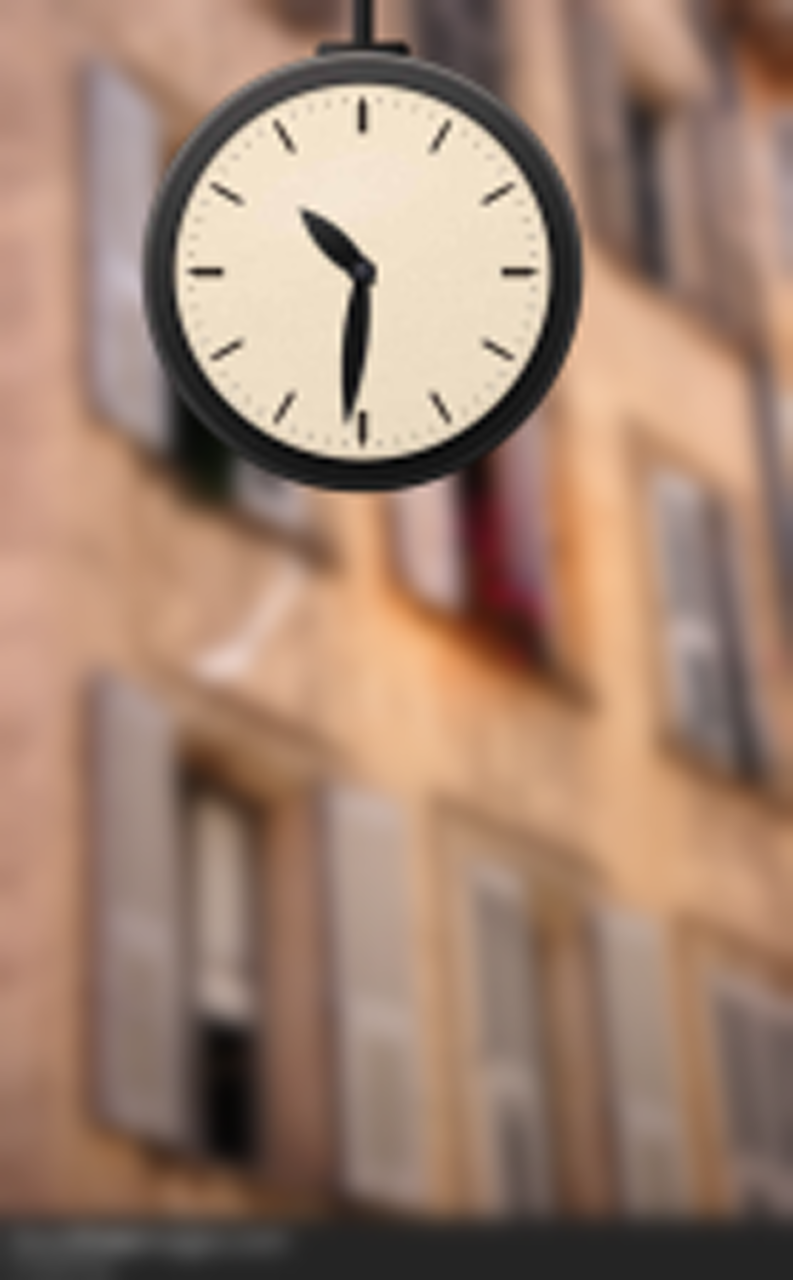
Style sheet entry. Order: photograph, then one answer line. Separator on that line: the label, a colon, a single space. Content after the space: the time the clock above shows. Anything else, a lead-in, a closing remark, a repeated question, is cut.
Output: 10:31
